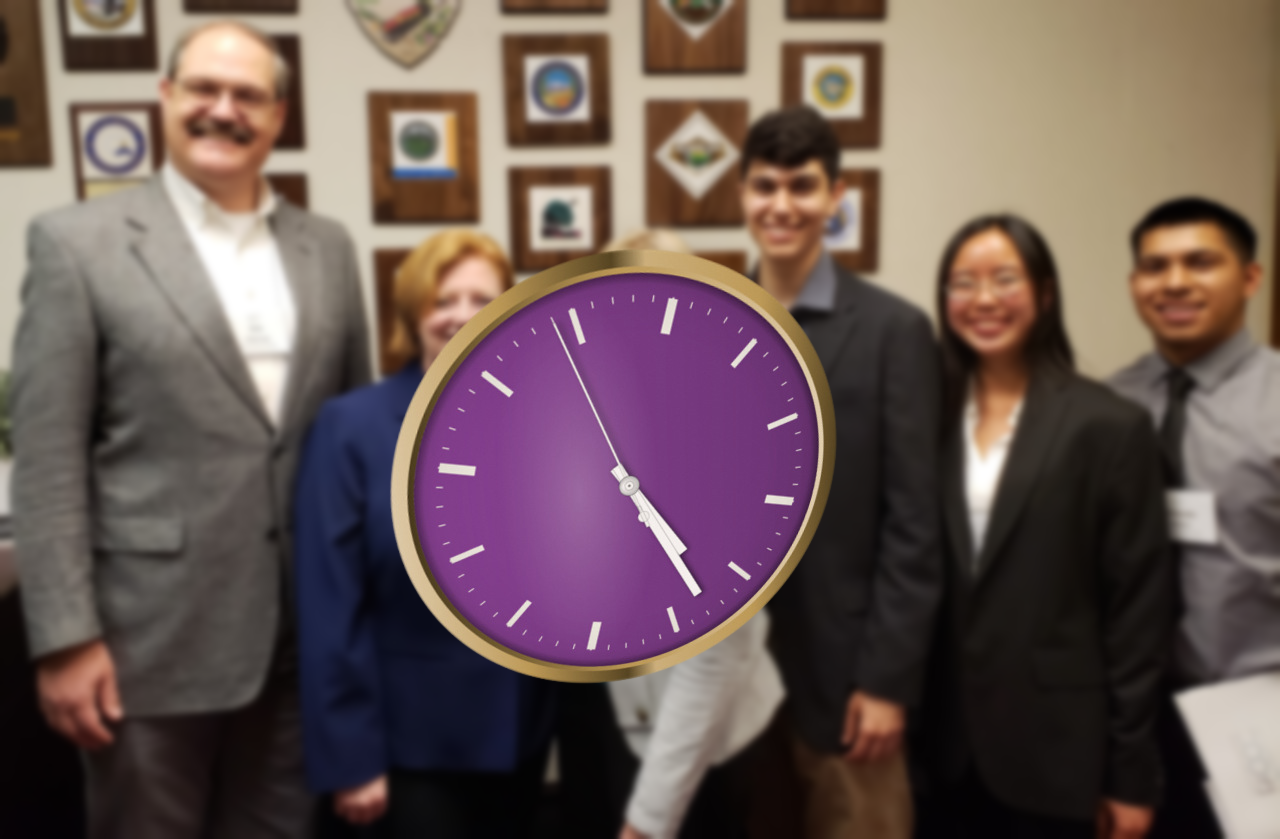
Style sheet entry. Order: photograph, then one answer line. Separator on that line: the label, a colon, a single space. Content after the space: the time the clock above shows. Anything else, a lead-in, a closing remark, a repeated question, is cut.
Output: 4:22:54
